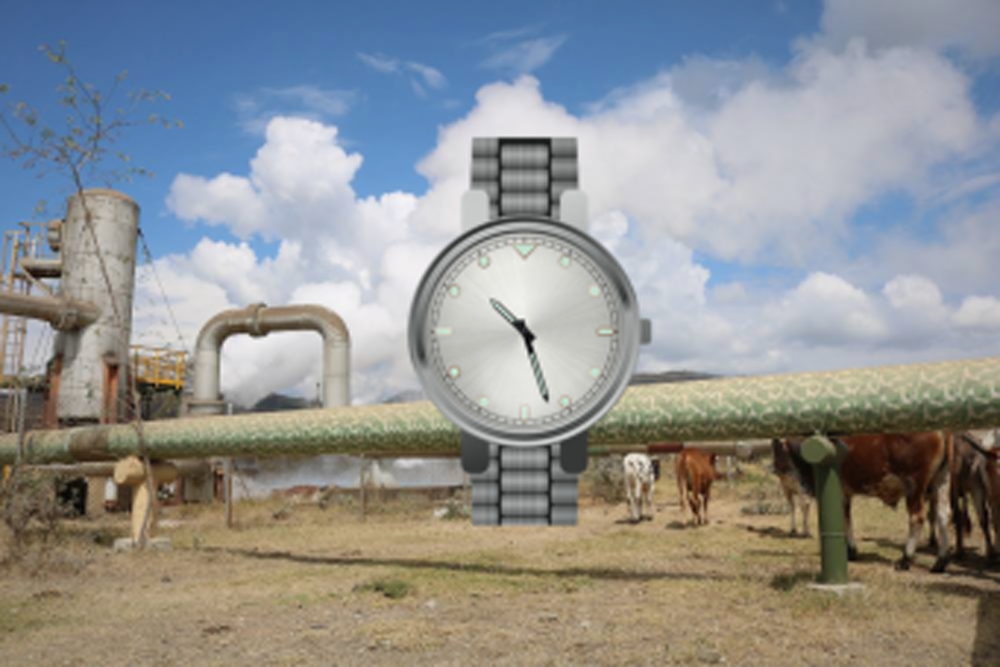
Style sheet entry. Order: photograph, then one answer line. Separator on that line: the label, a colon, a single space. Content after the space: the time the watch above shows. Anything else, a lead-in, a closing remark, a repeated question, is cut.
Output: 10:27
